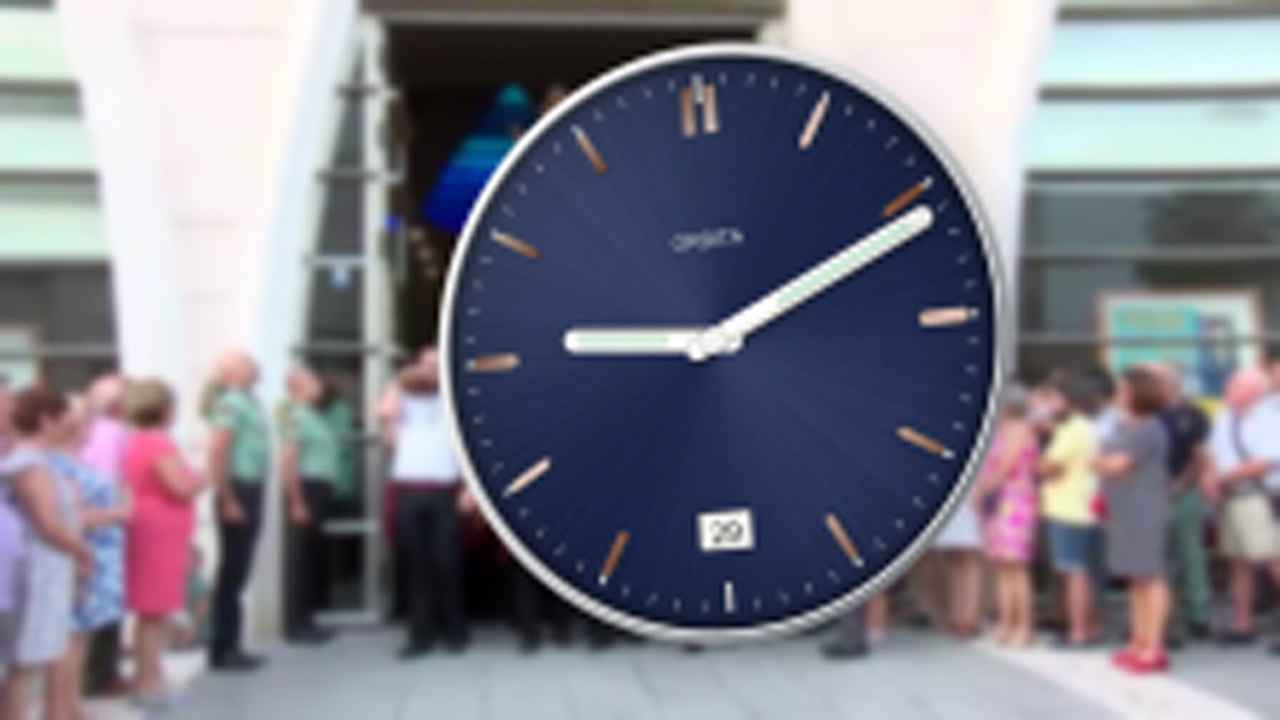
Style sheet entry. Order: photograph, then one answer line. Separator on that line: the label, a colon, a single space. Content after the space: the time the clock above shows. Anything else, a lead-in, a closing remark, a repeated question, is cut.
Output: 9:11
